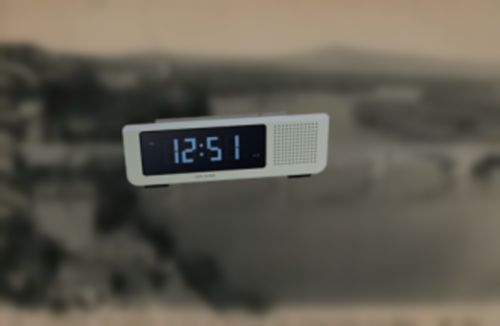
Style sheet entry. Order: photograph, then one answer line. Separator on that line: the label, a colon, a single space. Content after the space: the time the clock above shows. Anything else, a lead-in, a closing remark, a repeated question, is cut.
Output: 12:51
